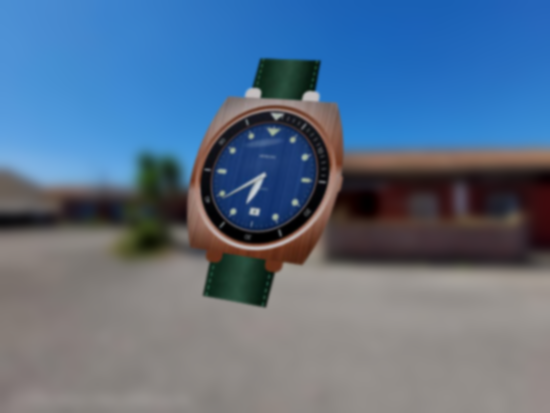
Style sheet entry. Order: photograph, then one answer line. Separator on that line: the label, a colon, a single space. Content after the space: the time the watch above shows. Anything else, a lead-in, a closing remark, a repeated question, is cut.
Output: 6:39
